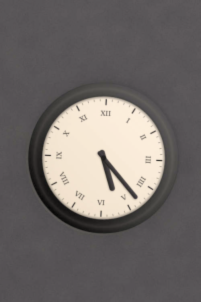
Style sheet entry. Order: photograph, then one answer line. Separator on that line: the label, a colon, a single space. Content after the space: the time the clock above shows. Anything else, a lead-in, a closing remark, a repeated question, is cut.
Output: 5:23
